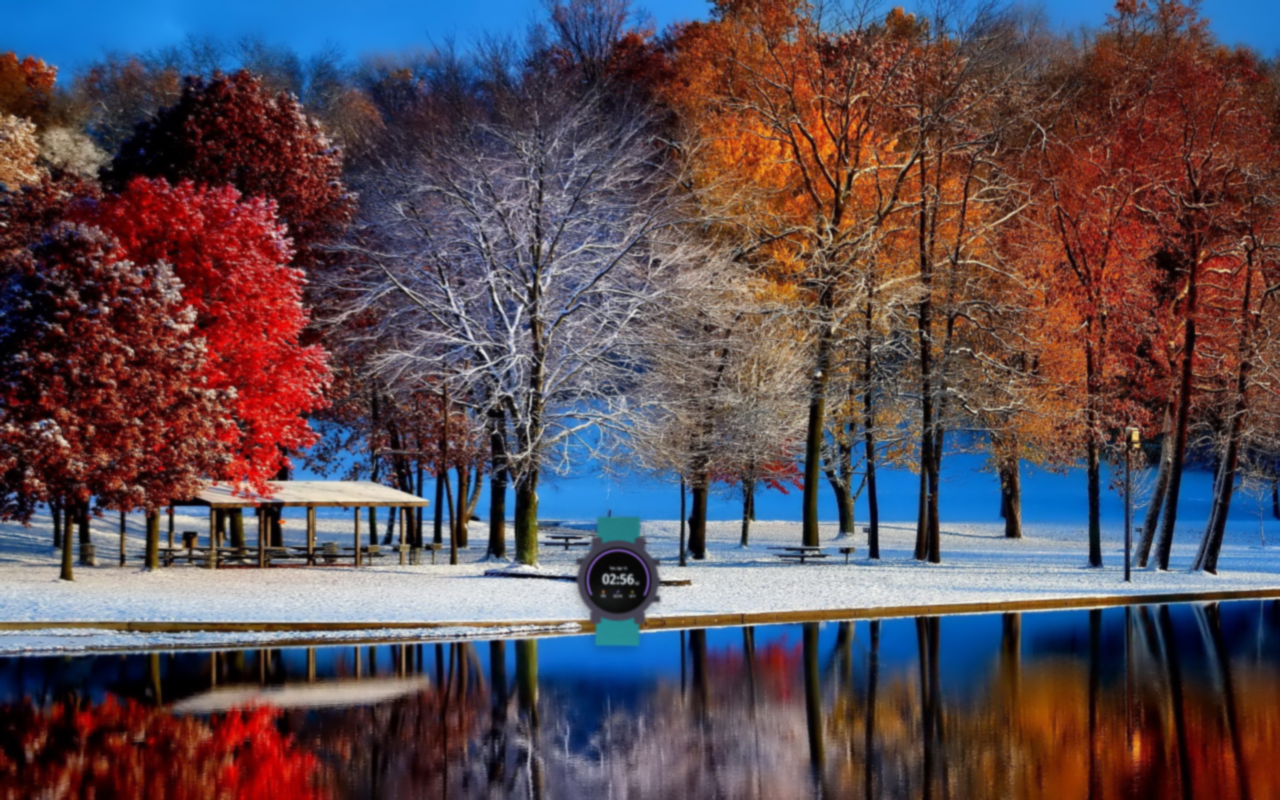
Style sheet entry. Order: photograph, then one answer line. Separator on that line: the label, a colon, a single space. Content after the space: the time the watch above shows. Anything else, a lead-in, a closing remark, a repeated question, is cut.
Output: 2:56
